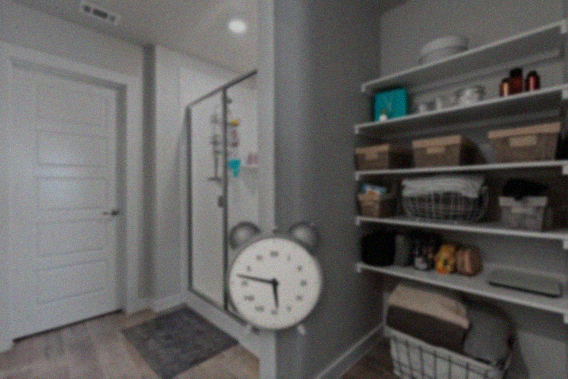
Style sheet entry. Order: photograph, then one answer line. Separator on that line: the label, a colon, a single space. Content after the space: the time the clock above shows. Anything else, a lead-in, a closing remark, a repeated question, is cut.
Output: 5:47
